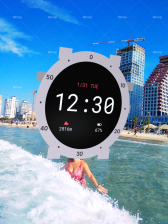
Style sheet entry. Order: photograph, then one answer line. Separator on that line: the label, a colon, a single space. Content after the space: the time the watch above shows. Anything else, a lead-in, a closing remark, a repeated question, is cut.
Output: 12:30
